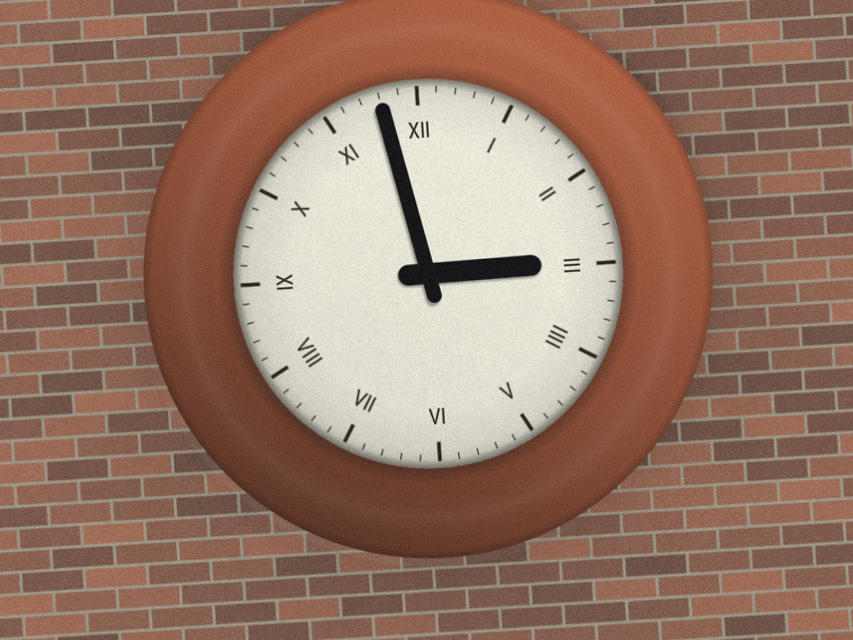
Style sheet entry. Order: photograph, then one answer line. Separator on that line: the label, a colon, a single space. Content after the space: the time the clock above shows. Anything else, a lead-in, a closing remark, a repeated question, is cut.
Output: 2:58
